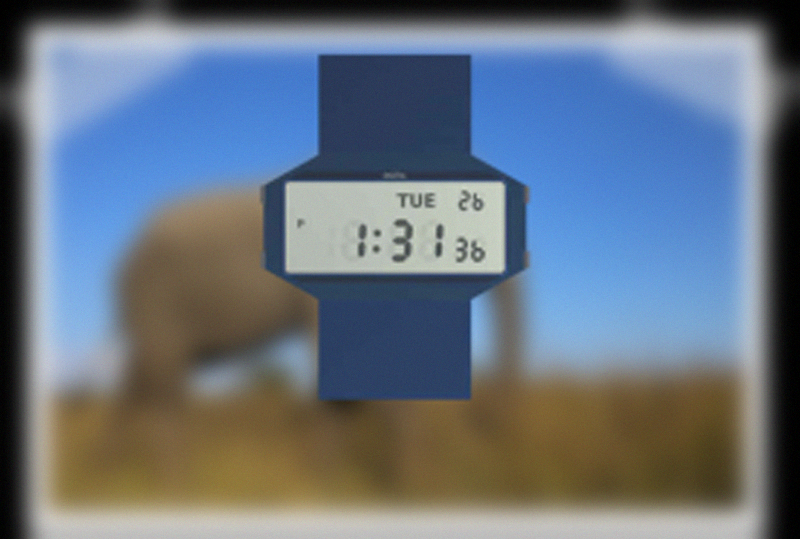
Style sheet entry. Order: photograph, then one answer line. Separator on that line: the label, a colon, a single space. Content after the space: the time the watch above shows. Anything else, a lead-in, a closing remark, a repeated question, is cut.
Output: 1:31:36
